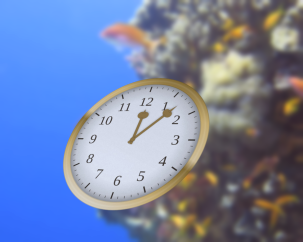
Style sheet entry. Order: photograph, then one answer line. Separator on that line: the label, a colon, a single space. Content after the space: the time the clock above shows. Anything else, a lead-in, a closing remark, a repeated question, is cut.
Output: 12:07
